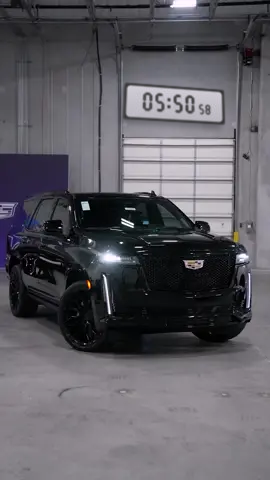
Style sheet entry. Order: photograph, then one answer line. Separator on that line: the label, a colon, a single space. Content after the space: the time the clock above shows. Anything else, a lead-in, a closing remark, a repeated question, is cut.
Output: 5:50:58
